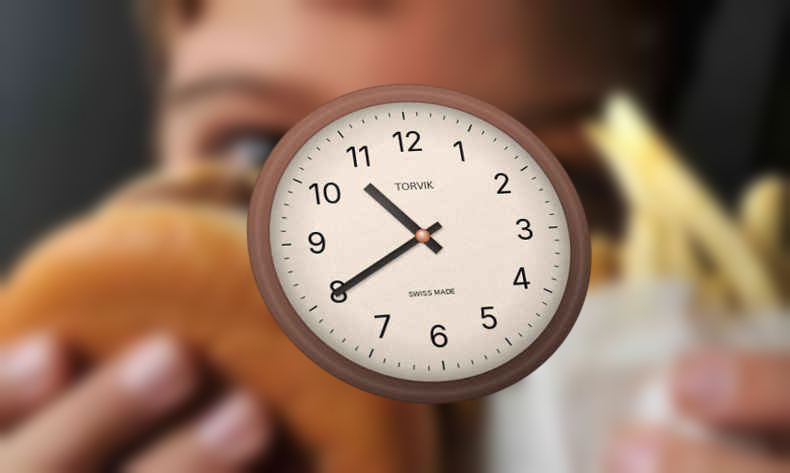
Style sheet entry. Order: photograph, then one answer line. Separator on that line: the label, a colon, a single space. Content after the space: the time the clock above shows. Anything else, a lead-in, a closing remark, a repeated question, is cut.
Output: 10:40
